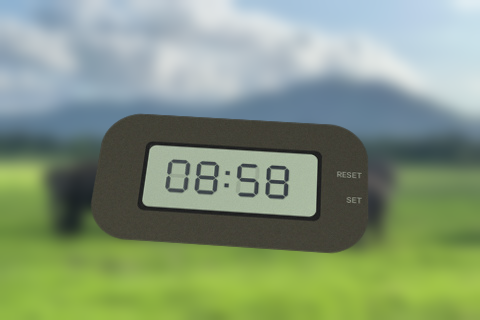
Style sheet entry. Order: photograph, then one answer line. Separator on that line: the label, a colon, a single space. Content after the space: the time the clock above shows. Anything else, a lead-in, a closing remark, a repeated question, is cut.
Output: 8:58
